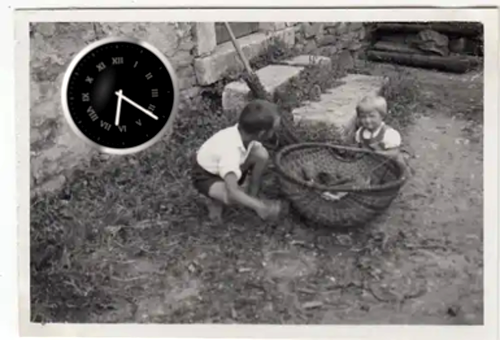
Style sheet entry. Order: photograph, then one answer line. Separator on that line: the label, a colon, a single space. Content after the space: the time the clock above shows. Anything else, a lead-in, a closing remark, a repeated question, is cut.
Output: 6:21
